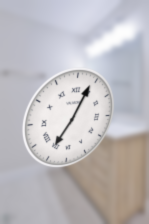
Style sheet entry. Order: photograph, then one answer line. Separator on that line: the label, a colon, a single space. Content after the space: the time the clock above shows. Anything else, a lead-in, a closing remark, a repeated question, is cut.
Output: 7:04
